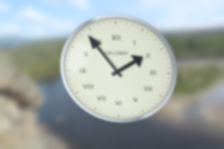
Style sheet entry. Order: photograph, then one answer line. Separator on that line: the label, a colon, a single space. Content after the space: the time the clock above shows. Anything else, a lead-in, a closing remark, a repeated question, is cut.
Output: 1:54
